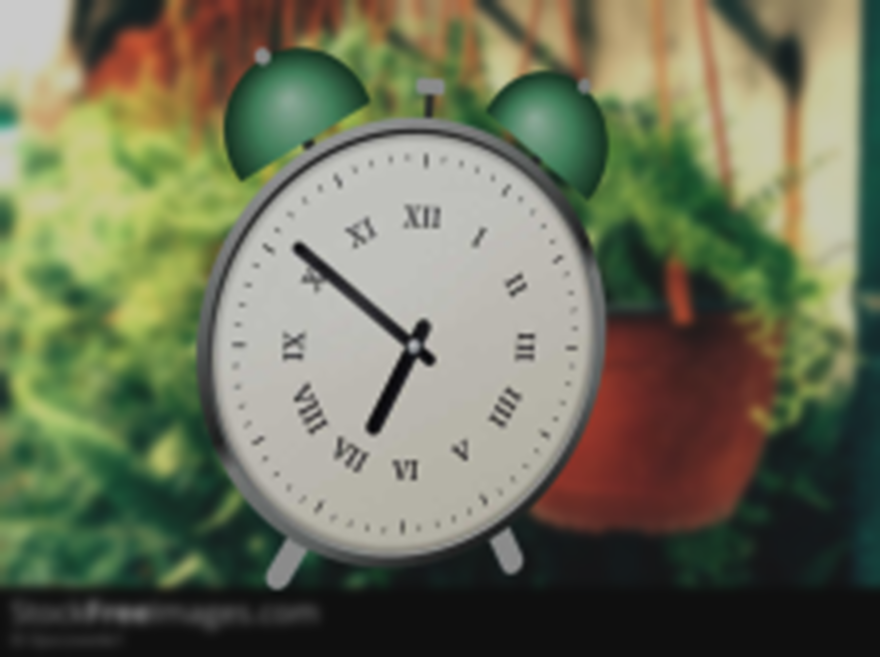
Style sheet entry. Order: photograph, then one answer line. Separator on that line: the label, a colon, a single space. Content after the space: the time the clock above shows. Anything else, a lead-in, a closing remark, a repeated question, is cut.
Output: 6:51
